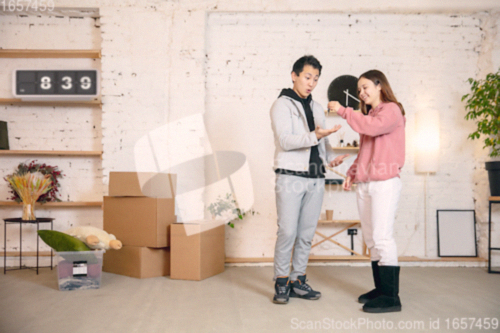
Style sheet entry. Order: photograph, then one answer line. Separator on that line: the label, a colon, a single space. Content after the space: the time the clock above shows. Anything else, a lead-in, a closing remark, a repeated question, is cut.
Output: 8:39
